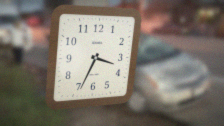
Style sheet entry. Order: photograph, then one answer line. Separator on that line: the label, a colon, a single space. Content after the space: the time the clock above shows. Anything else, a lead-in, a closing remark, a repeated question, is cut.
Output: 3:34
